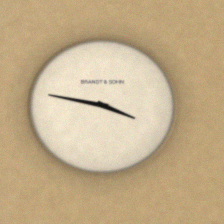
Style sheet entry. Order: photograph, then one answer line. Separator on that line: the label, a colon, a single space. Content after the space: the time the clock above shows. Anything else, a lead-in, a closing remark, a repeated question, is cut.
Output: 3:47
